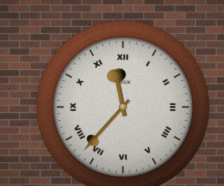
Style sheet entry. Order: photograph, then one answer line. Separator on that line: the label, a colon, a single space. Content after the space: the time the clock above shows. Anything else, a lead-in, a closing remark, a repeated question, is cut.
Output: 11:37
